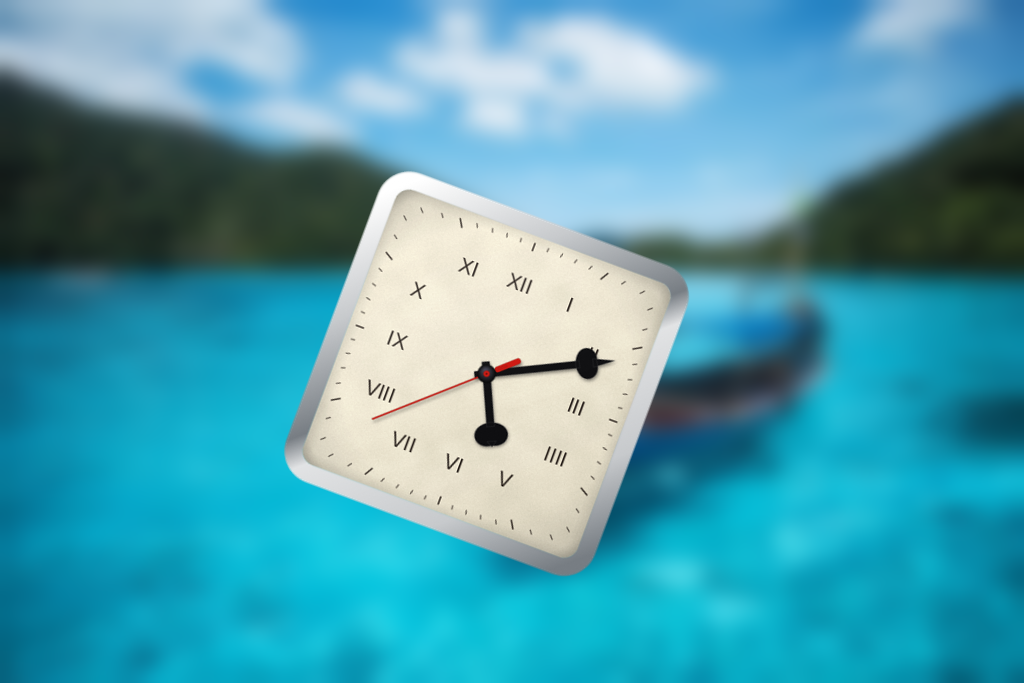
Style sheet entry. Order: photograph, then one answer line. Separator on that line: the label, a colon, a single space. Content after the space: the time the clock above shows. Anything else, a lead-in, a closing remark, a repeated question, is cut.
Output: 5:10:38
